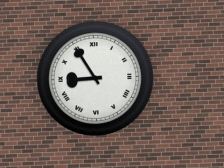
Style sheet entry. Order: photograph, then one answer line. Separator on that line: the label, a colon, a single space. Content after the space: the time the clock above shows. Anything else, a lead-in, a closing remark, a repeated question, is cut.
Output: 8:55
